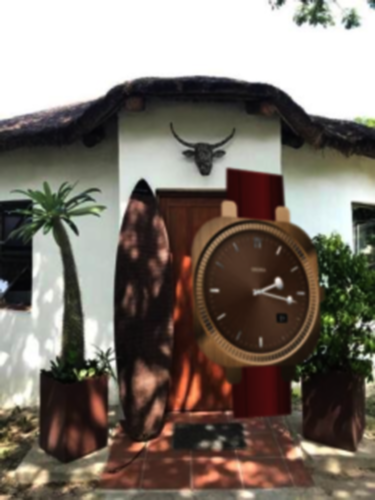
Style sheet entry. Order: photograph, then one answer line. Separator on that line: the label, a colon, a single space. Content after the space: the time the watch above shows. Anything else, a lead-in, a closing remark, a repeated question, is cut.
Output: 2:17
